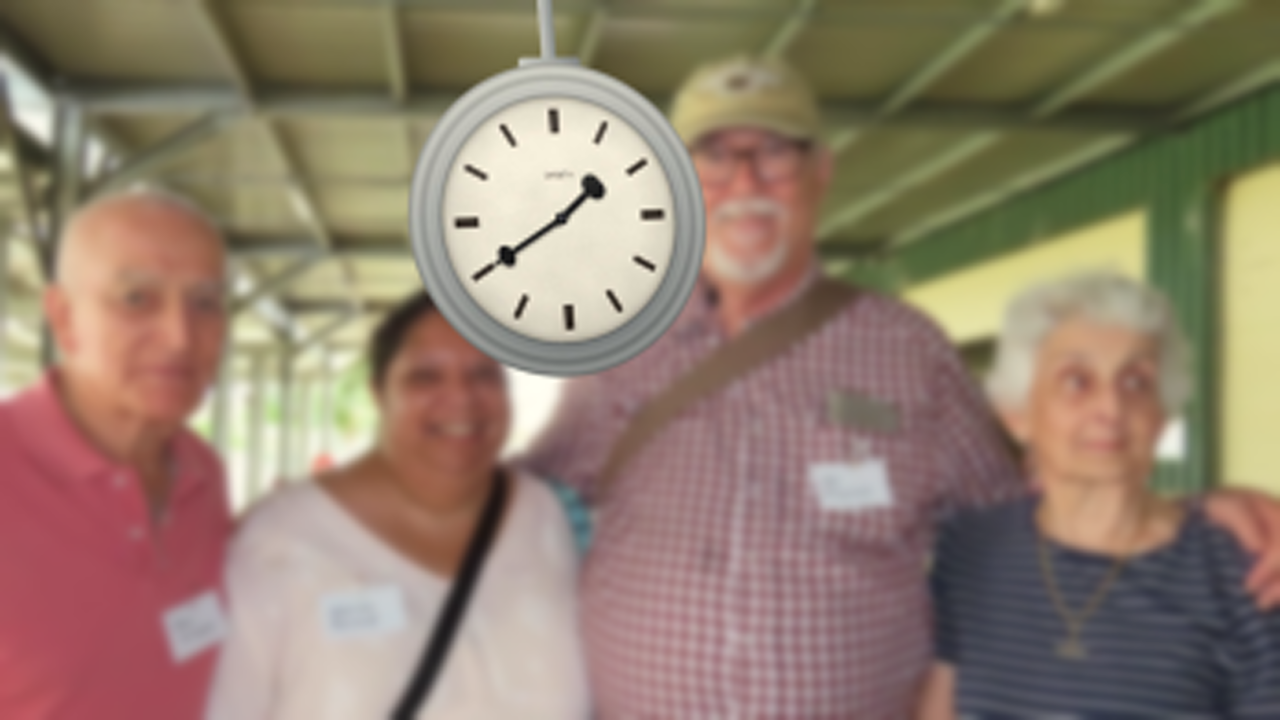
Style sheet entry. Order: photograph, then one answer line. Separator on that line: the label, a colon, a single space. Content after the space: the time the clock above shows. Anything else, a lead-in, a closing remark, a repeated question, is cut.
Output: 1:40
